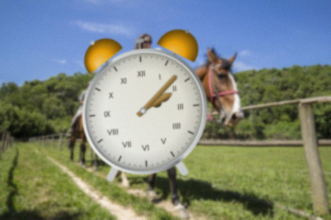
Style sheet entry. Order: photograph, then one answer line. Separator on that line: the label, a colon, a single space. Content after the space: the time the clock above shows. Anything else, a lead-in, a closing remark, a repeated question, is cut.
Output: 2:08
